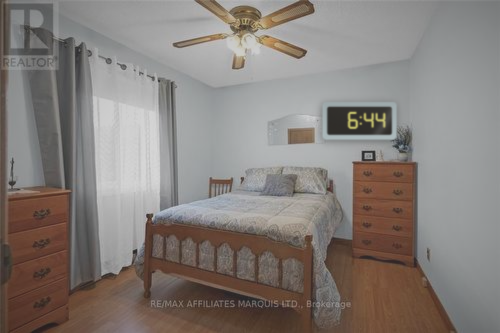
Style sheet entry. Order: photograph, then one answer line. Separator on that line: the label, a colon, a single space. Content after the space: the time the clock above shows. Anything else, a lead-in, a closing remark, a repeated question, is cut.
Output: 6:44
